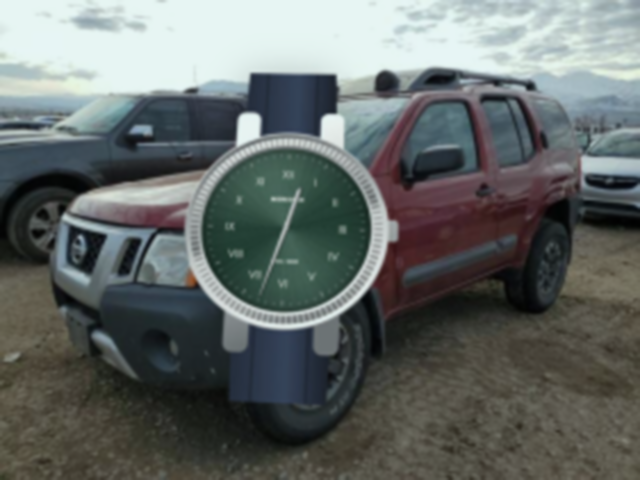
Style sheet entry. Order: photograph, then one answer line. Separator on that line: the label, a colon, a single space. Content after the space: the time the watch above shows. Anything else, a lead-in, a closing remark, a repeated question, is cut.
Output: 12:33
